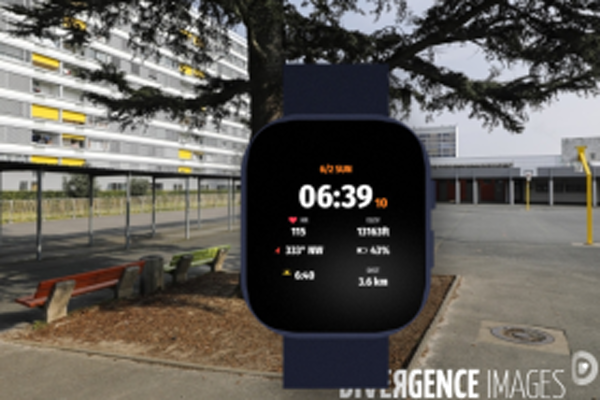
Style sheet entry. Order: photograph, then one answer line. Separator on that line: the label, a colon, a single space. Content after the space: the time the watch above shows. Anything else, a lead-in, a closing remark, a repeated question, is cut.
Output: 6:39
